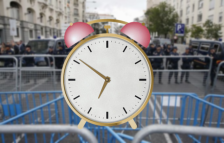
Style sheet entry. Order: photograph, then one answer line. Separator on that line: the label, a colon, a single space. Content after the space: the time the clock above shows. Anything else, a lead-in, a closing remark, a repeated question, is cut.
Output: 6:51
